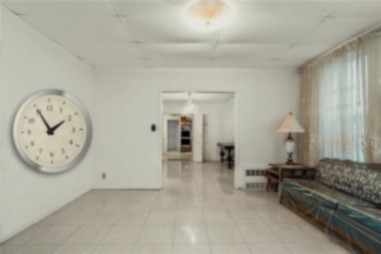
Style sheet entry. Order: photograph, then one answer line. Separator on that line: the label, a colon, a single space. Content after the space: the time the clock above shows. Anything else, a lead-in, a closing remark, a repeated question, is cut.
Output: 1:55
